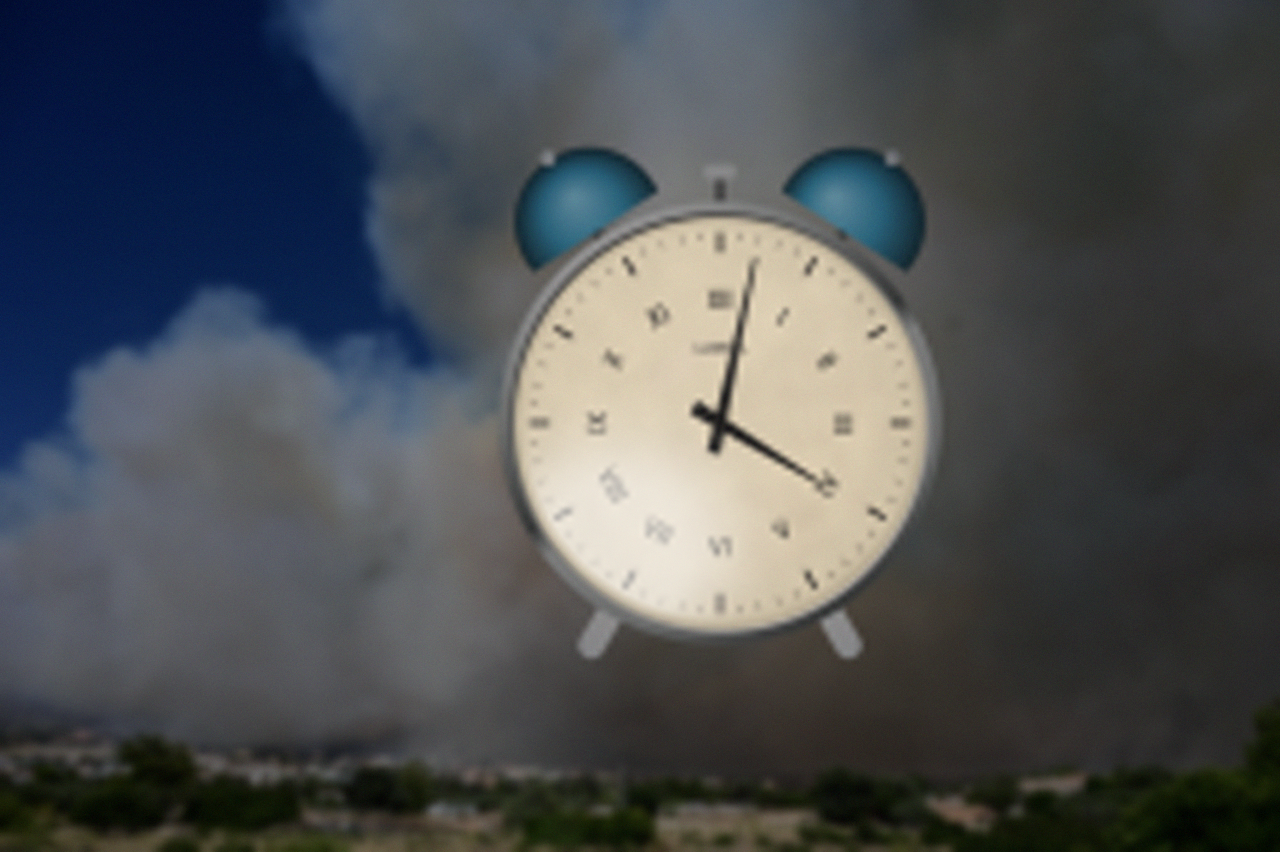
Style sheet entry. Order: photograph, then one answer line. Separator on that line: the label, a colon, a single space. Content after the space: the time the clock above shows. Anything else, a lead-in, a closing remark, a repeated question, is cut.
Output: 4:02
